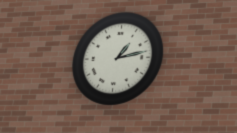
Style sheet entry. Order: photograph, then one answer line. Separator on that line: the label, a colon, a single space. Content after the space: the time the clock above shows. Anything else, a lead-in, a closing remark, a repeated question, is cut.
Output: 1:13
